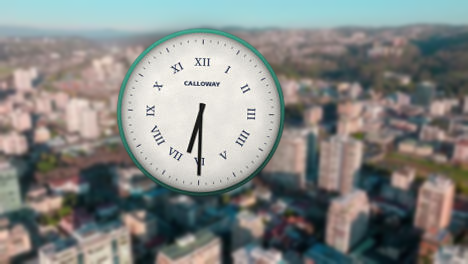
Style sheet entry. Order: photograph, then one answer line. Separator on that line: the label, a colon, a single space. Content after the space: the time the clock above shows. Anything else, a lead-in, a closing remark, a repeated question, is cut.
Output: 6:30
